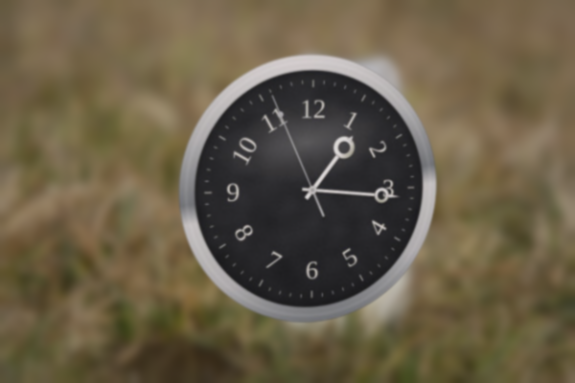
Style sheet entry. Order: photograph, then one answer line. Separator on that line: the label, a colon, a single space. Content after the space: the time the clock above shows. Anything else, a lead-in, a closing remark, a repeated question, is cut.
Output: 1:15:56
